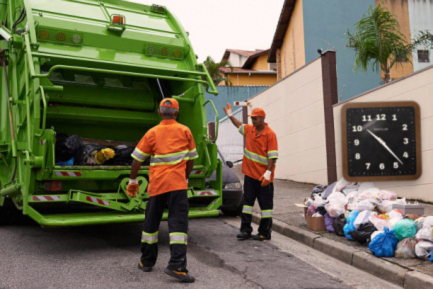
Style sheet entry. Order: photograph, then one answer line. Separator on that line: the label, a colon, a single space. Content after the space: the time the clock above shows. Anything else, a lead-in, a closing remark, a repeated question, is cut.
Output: 10:23
